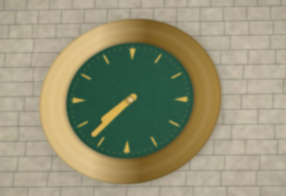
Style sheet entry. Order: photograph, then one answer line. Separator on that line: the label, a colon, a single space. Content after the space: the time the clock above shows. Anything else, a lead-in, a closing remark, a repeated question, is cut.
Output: 7:37
